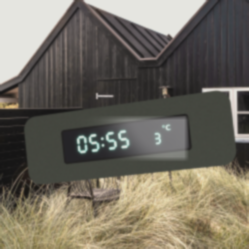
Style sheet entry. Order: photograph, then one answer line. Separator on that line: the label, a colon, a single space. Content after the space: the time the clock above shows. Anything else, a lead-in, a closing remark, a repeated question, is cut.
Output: 5:55
